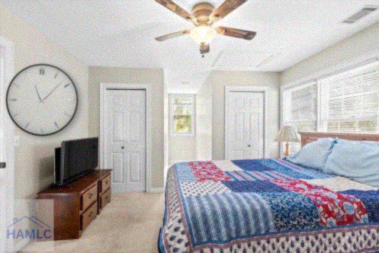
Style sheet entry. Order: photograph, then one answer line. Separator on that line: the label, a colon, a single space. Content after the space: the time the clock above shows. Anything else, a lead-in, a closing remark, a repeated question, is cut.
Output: 11:08
